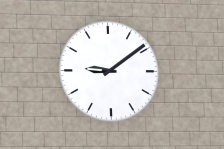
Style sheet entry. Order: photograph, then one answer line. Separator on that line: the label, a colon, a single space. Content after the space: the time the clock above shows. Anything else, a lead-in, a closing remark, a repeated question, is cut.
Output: 9:09
